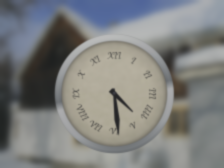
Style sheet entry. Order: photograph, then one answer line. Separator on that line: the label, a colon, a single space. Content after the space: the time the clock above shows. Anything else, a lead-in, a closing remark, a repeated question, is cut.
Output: 4:29
